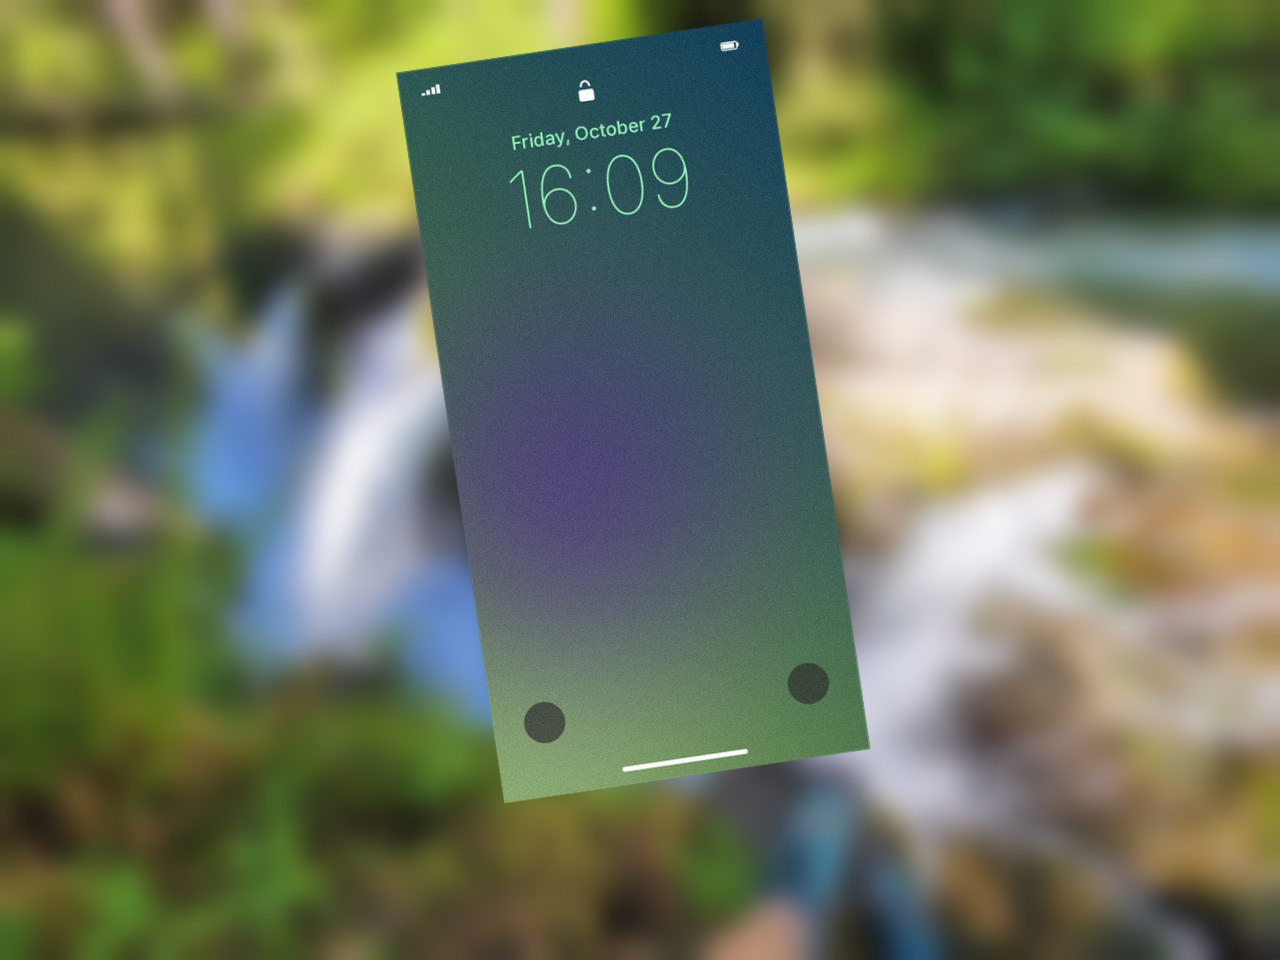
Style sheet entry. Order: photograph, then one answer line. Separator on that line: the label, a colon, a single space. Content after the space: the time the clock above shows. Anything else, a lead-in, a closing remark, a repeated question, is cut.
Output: 16:09
